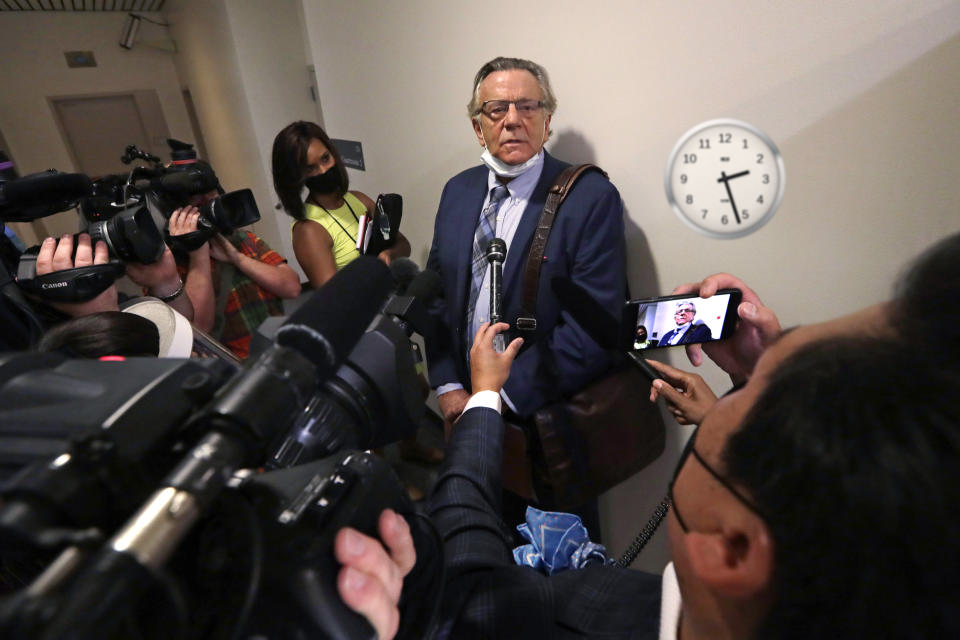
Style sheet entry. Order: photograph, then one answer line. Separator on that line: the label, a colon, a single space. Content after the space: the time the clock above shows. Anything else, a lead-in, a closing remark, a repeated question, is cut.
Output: 2:27
